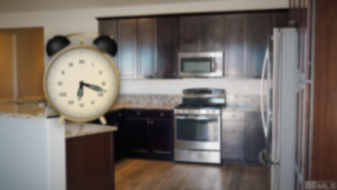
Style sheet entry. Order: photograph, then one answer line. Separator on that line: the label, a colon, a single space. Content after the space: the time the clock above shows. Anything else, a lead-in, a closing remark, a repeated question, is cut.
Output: 6:18
